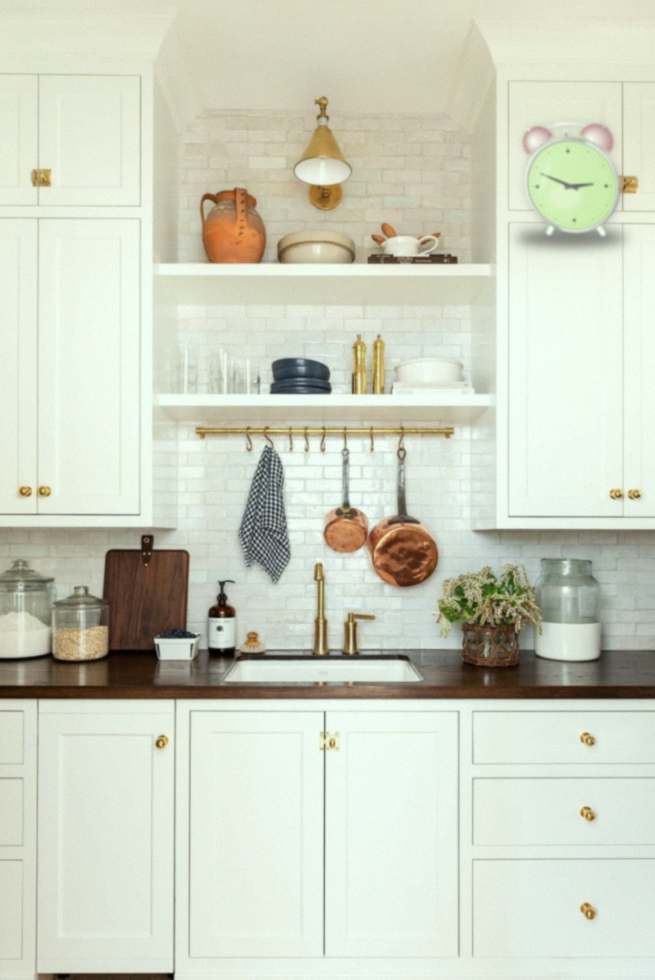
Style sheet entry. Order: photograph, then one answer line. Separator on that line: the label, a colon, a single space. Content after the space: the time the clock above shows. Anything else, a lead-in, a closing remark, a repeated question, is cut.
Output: 2:49
